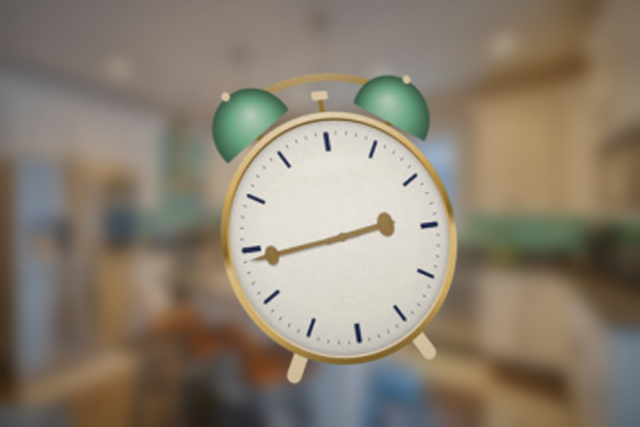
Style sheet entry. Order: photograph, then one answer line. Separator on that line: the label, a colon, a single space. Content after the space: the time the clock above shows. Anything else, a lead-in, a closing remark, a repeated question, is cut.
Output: 2:44
